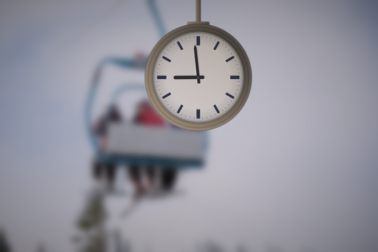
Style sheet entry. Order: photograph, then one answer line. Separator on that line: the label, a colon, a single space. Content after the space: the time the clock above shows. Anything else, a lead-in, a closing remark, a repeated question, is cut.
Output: 8:59
